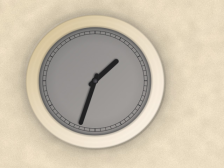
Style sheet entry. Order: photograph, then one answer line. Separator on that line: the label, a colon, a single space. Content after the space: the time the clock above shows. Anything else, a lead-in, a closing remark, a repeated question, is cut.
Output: 1:33
